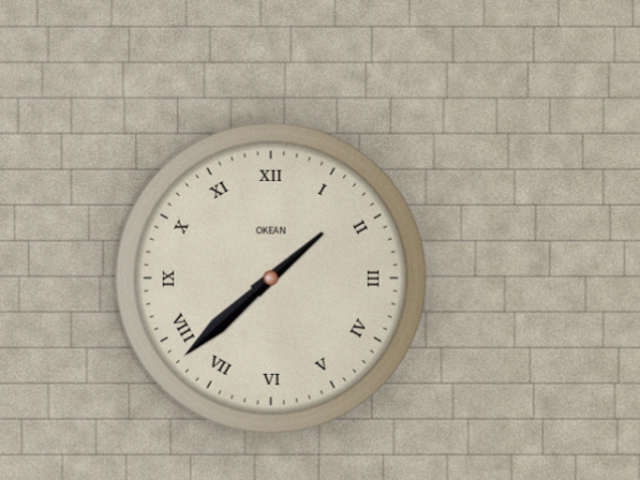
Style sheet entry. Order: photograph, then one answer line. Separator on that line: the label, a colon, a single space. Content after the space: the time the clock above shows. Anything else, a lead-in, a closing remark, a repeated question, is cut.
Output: 1:38
